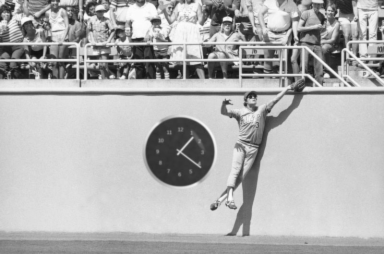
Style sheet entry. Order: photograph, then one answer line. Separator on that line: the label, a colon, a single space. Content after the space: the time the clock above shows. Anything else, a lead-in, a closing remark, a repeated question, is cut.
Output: 1:21
